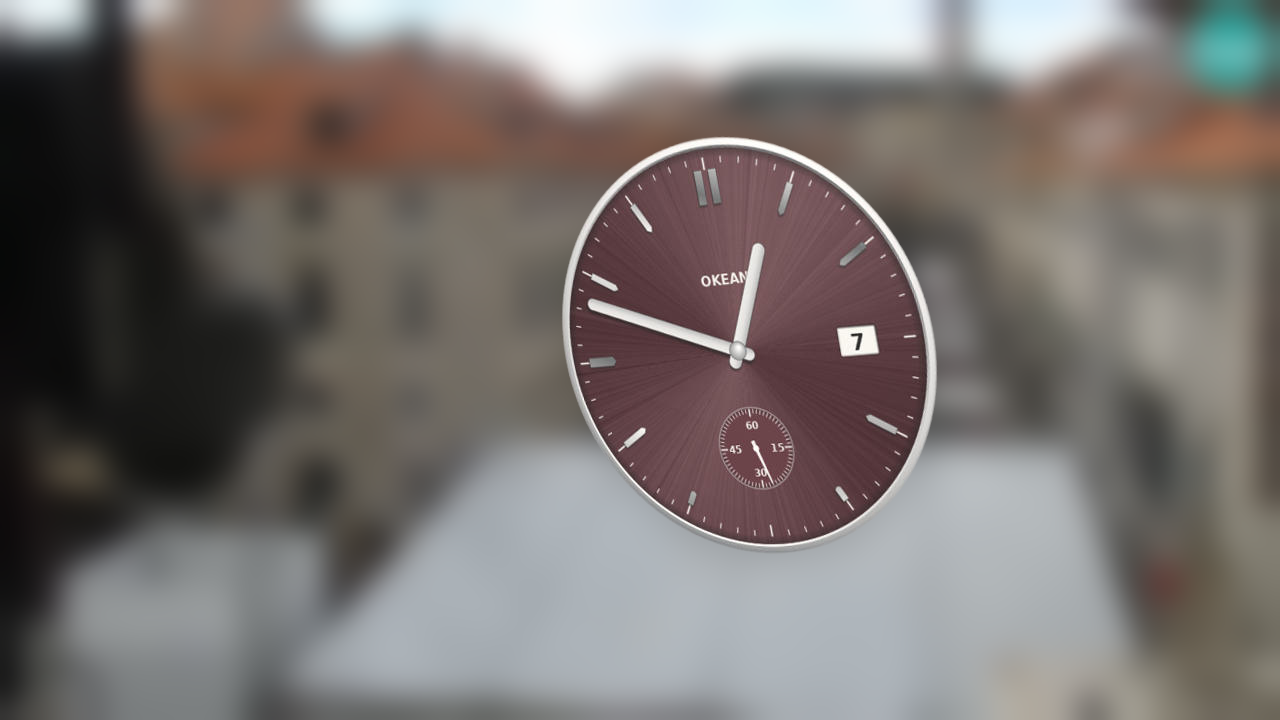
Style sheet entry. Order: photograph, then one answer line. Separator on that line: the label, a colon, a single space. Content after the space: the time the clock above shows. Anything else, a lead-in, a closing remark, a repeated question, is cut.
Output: 12:48:27
